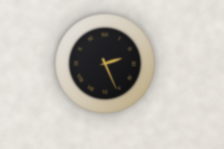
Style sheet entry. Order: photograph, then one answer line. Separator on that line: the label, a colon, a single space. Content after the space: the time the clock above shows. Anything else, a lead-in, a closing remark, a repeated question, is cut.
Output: 2:26
